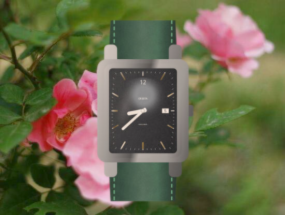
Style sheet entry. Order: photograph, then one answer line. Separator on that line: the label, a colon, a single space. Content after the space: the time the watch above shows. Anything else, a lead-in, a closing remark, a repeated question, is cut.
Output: 8:38
